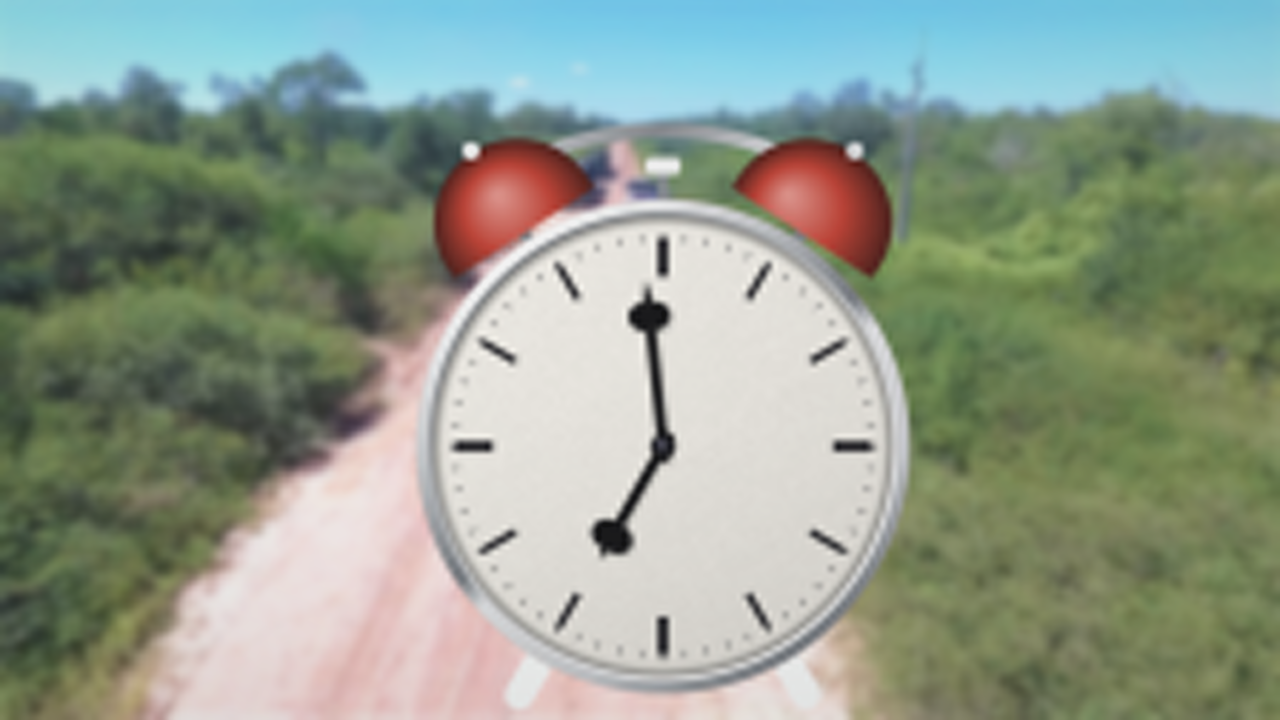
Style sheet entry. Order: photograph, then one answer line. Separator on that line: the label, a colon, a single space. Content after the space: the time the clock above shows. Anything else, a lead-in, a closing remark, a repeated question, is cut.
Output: 6:59
